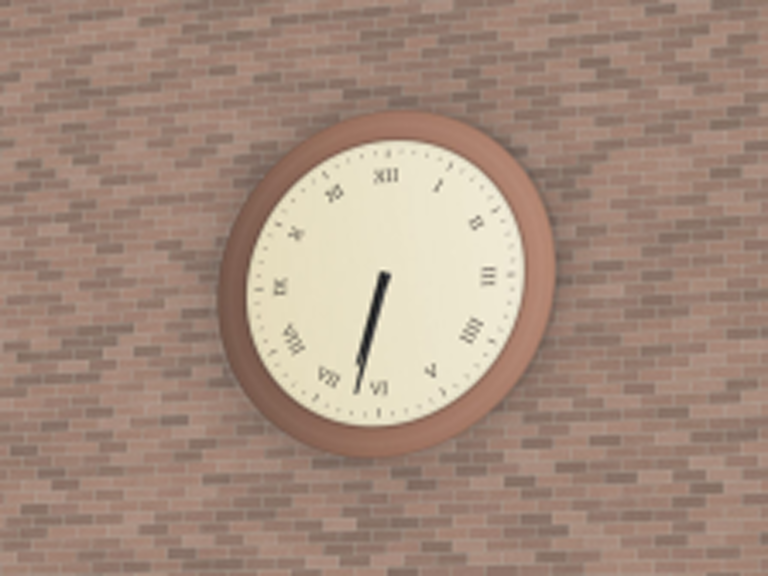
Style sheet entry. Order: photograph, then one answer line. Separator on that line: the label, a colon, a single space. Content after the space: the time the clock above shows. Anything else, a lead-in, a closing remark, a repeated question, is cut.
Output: 6:32
